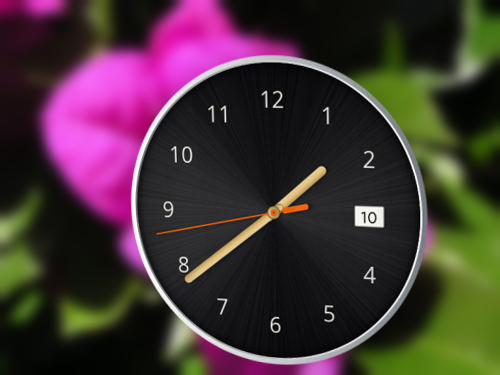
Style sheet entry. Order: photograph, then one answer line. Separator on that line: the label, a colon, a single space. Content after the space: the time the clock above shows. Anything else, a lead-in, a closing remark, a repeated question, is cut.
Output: 1:38:43
